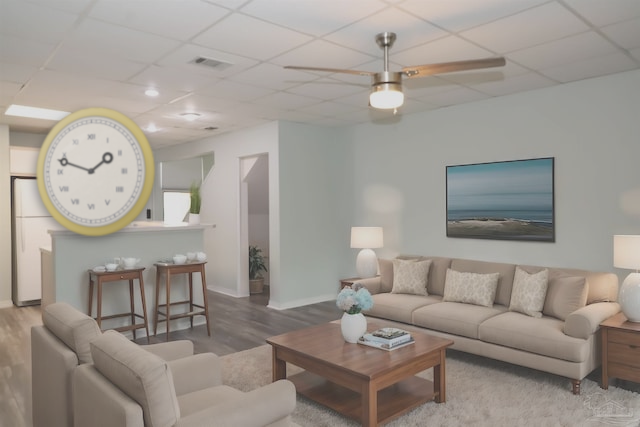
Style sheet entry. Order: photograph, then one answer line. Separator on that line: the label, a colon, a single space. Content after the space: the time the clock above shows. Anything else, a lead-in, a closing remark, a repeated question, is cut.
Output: 1:48
